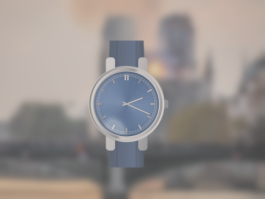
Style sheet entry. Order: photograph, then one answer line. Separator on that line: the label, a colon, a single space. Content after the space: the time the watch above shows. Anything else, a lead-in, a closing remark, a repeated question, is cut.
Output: 2:19
